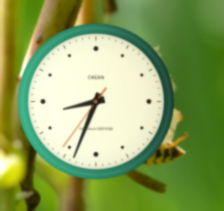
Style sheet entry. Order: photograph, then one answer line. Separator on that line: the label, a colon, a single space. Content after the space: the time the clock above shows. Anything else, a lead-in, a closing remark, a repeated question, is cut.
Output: 8:33:36
